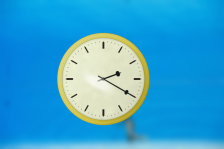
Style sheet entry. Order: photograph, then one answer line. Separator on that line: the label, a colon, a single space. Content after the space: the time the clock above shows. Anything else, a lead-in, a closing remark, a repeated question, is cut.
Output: 2:20
